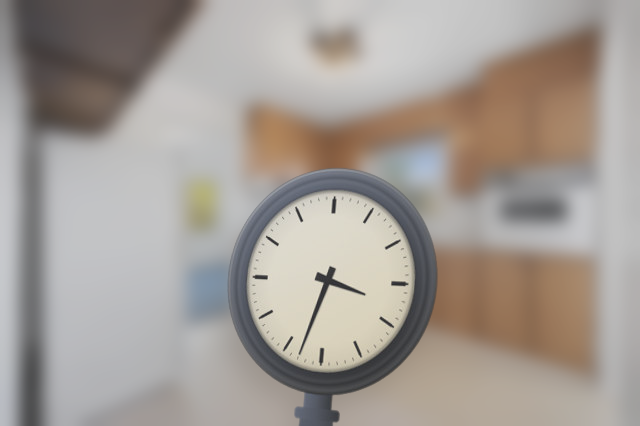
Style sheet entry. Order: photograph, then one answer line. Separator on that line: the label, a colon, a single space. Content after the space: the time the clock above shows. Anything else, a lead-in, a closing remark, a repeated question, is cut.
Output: 3:33
